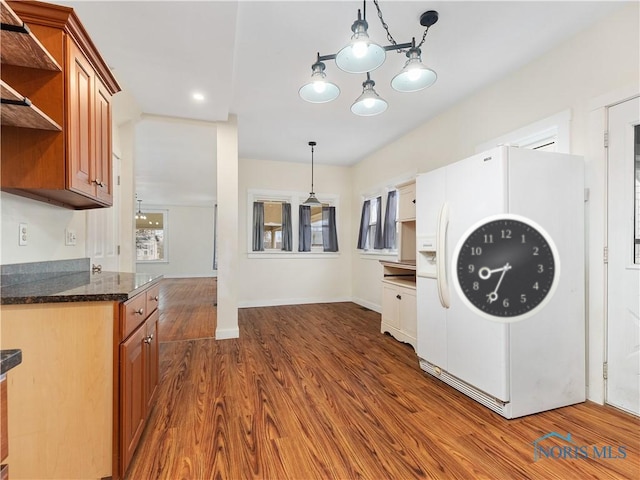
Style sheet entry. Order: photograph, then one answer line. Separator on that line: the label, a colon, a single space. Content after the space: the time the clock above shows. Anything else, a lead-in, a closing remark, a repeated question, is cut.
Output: 8:34
